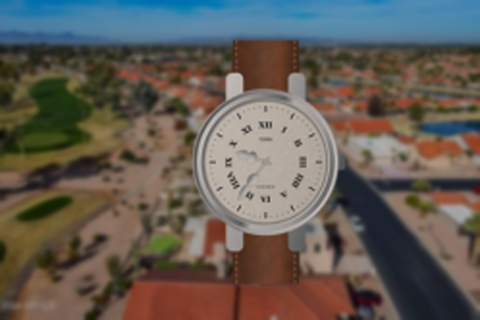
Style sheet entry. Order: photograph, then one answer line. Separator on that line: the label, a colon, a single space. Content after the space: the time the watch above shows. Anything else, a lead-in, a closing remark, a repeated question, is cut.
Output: 9:36
